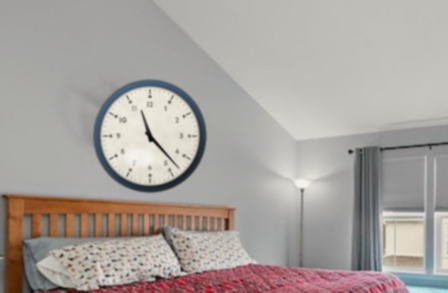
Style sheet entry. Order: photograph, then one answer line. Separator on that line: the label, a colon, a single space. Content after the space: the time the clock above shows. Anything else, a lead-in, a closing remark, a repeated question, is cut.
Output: 11:23
